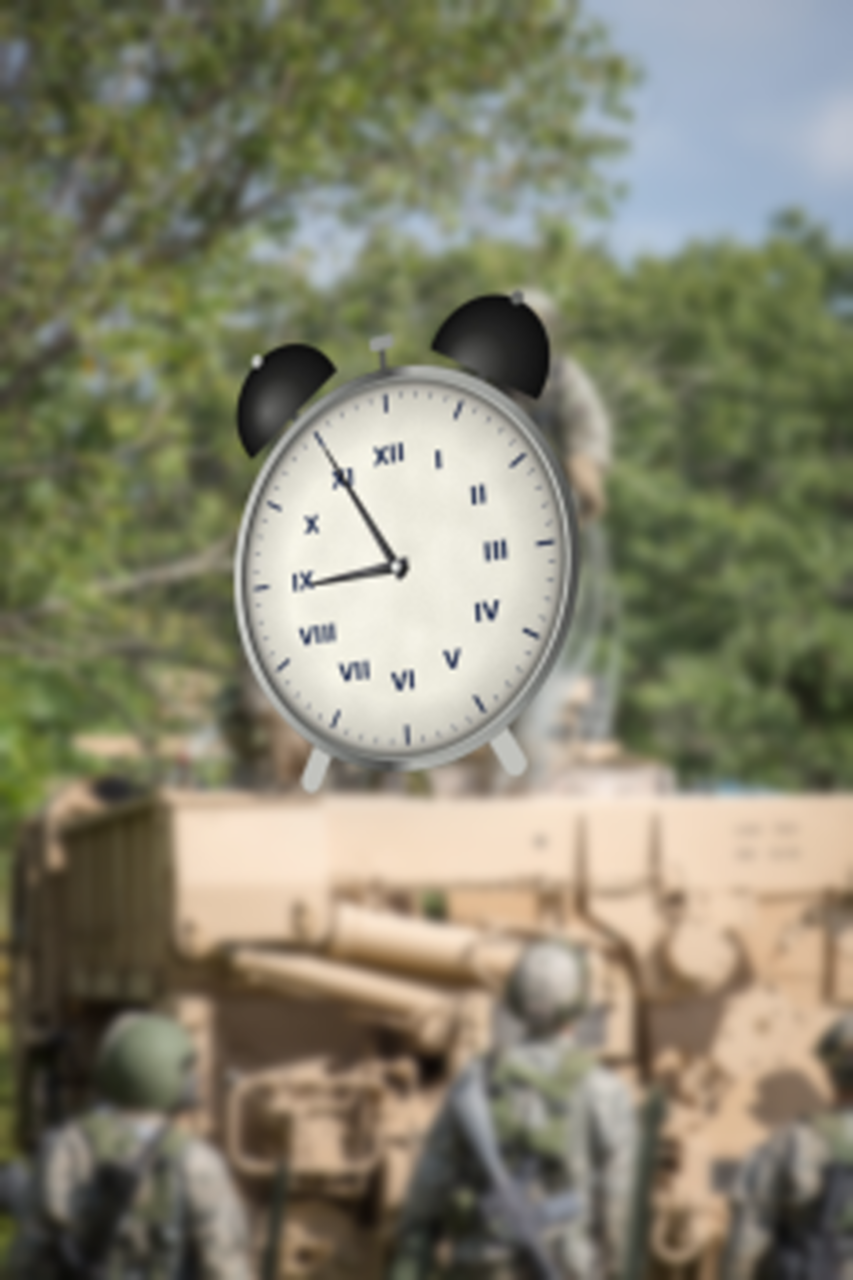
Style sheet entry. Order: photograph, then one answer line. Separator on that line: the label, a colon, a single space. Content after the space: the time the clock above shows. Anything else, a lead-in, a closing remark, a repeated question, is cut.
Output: 8:55
